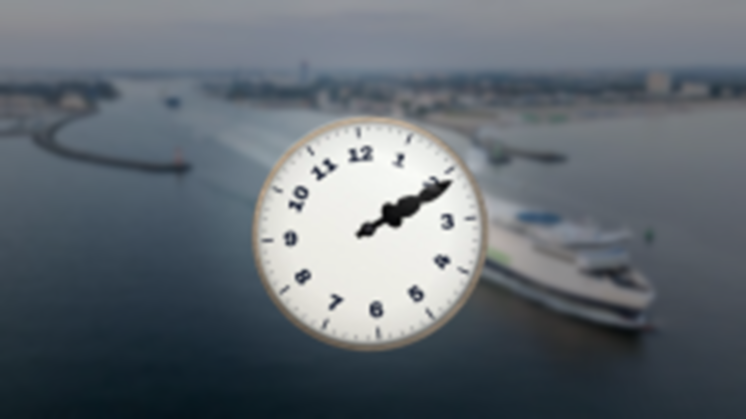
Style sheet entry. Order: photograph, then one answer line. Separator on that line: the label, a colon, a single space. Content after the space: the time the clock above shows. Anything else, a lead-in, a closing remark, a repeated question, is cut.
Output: 2:11
